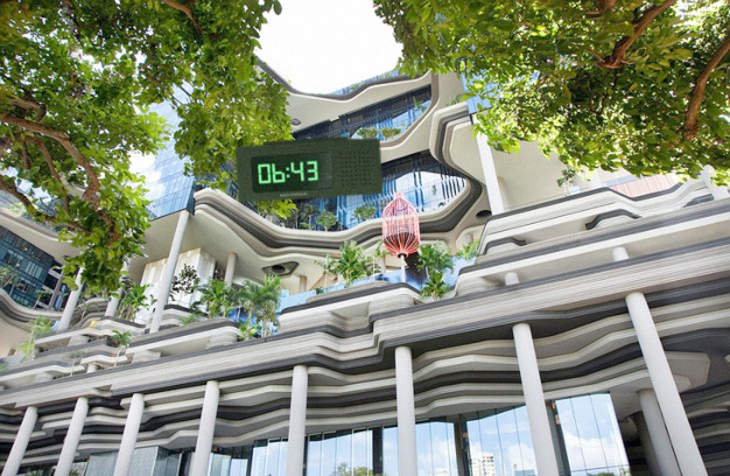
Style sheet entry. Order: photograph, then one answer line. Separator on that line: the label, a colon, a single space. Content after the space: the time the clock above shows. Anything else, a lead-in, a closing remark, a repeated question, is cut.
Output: 6:43
